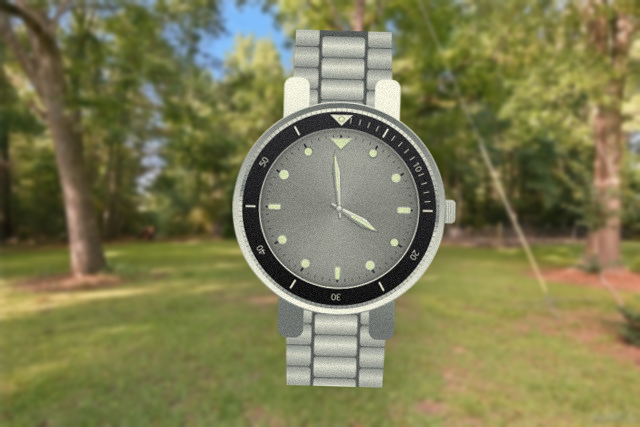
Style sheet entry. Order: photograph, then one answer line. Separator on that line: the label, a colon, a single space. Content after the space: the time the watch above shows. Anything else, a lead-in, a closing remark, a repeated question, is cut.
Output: 3:59
